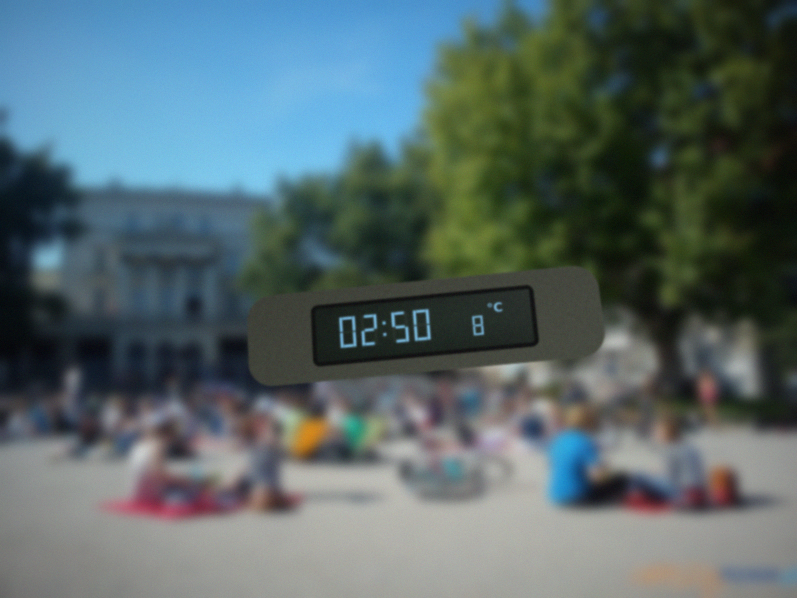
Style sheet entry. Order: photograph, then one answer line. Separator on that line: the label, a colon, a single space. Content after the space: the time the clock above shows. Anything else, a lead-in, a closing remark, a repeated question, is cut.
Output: 2:50
